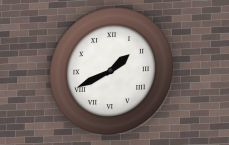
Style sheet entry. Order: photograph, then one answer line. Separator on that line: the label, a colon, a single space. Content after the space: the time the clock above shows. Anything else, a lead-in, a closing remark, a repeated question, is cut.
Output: 1:41
